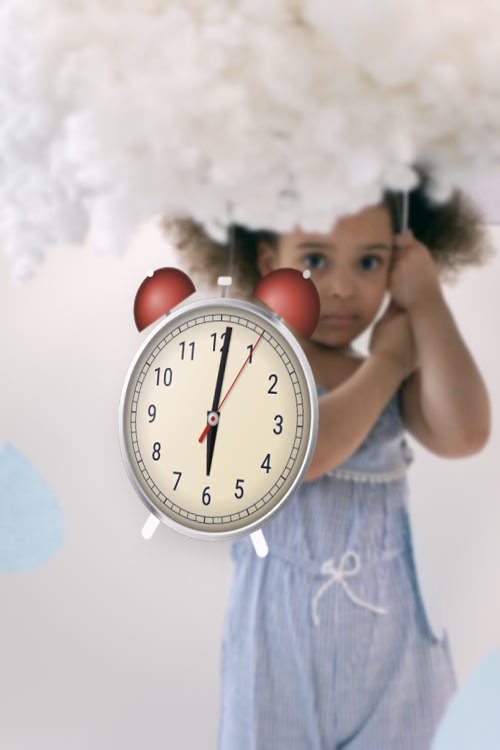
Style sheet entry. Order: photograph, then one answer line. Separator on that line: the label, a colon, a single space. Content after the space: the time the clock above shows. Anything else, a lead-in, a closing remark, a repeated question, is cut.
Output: 6:01:05
